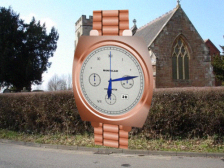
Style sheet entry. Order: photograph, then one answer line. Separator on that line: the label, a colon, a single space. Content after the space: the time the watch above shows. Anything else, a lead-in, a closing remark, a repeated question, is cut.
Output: 6:13
